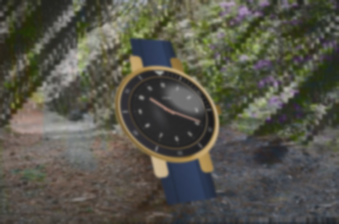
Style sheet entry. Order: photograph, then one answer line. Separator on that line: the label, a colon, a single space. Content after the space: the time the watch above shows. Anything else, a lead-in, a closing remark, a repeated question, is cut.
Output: 10:19
